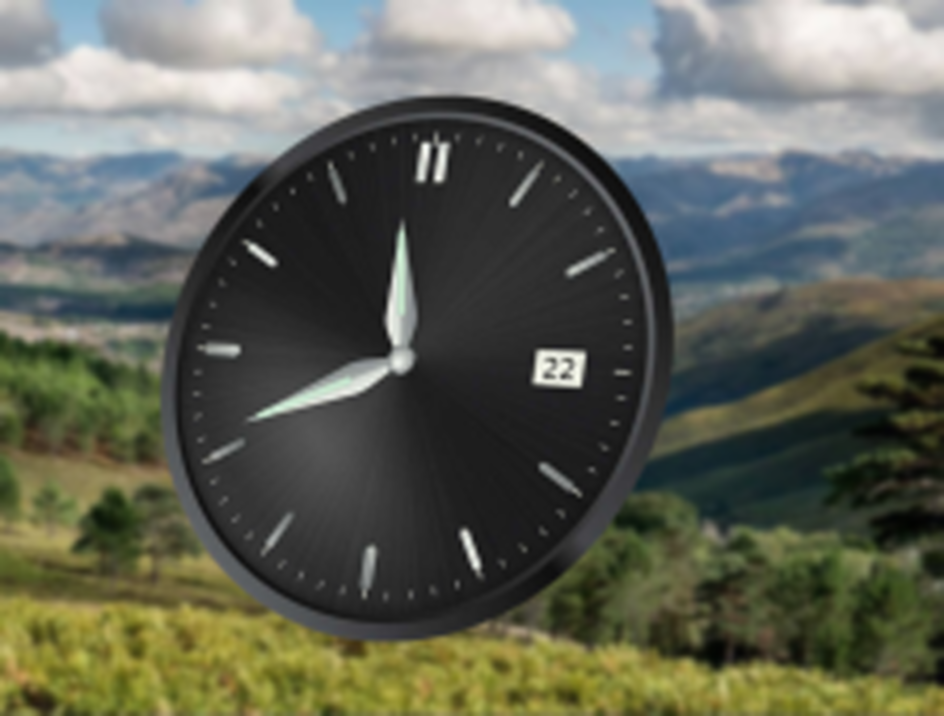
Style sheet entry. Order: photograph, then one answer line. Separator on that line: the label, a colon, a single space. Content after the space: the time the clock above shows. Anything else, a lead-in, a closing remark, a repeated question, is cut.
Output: 11:41
